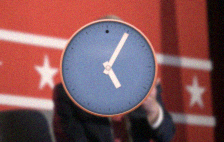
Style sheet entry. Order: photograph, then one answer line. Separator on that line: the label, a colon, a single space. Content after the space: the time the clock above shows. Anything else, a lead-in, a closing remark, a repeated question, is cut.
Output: 5:05
